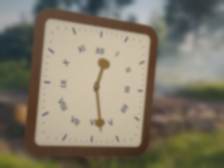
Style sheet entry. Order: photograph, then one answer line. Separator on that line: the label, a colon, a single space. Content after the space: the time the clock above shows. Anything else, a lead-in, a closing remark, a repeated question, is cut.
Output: 12:28
